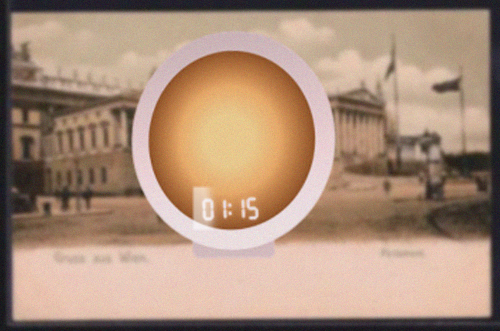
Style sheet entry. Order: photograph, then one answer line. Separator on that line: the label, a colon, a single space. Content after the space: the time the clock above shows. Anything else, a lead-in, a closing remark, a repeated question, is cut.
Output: 1:15
